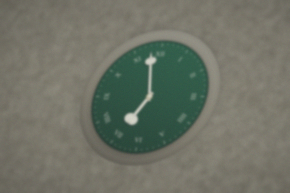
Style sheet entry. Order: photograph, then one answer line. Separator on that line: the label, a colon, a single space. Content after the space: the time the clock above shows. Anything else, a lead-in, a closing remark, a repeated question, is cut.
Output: 6:58
